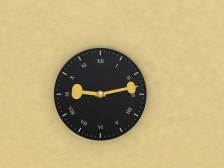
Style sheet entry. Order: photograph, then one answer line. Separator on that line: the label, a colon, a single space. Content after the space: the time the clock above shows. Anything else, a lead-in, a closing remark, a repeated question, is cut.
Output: 9:13
